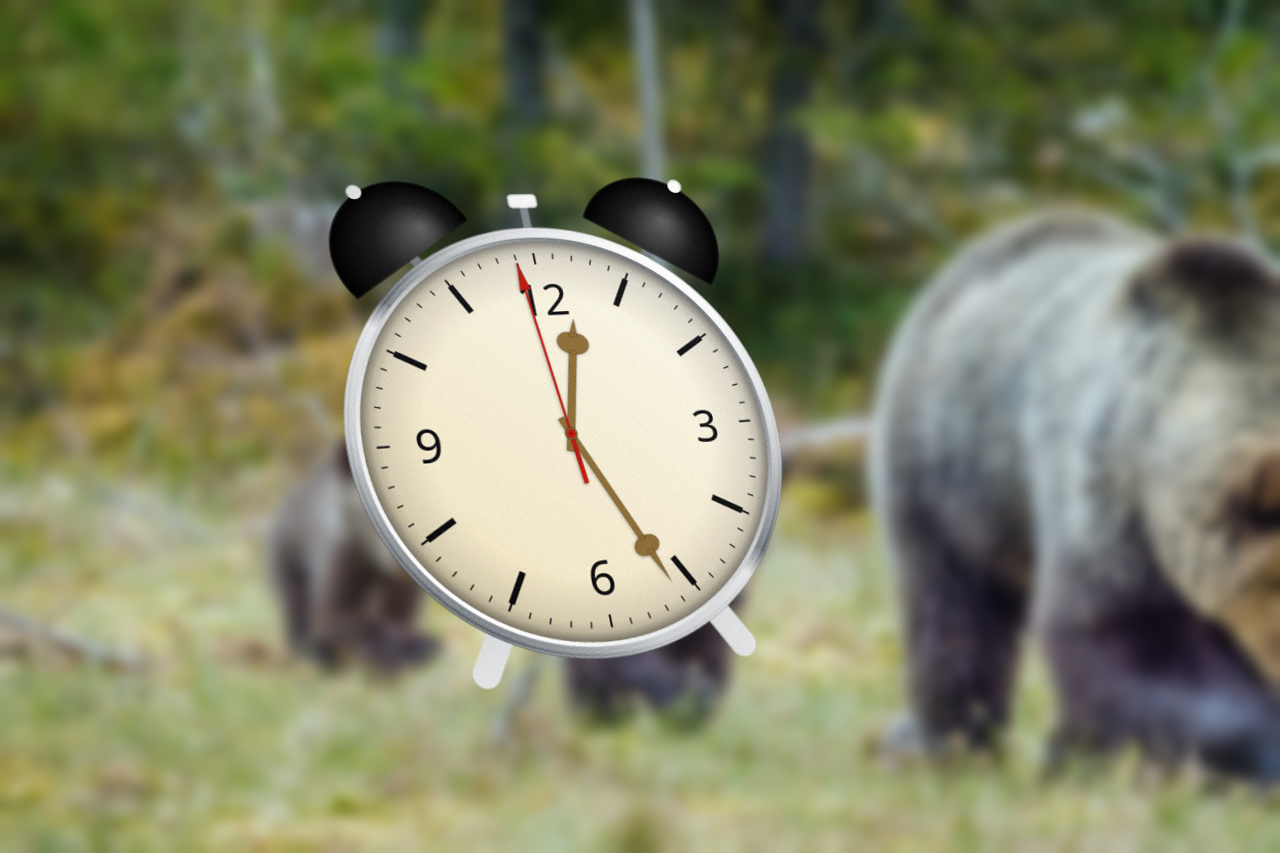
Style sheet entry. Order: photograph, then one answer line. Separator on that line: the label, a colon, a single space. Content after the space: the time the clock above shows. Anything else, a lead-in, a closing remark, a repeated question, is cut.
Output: 12:25:59
